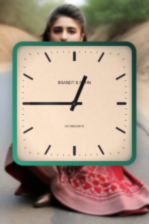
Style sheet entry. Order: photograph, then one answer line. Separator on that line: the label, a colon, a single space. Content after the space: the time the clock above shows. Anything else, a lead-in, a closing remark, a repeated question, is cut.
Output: 12:45
